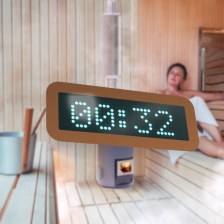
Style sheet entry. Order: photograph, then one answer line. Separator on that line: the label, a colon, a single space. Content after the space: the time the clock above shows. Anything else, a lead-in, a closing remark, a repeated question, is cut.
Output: 0:32
